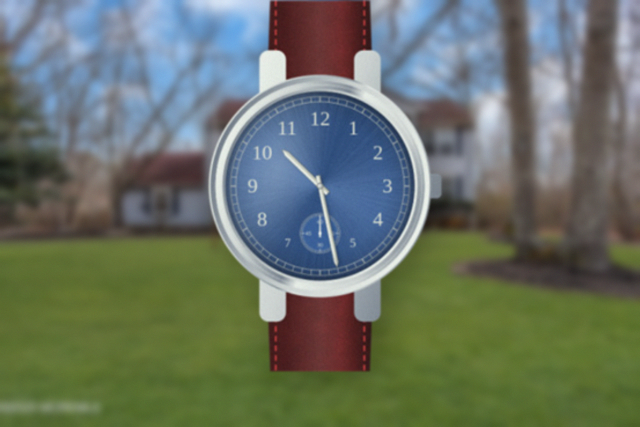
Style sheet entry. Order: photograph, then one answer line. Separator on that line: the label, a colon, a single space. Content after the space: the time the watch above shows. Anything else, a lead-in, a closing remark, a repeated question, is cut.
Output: 10:28
